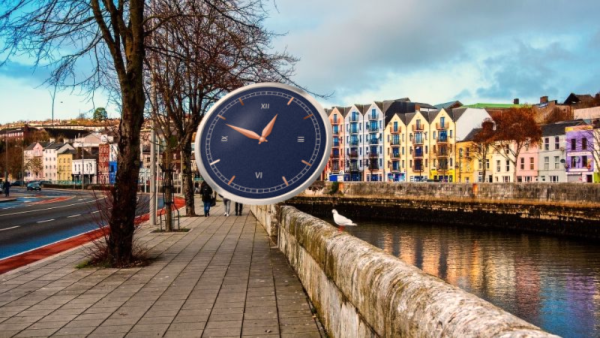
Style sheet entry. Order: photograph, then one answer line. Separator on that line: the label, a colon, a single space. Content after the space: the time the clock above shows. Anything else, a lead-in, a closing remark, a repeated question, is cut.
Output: 12:49
